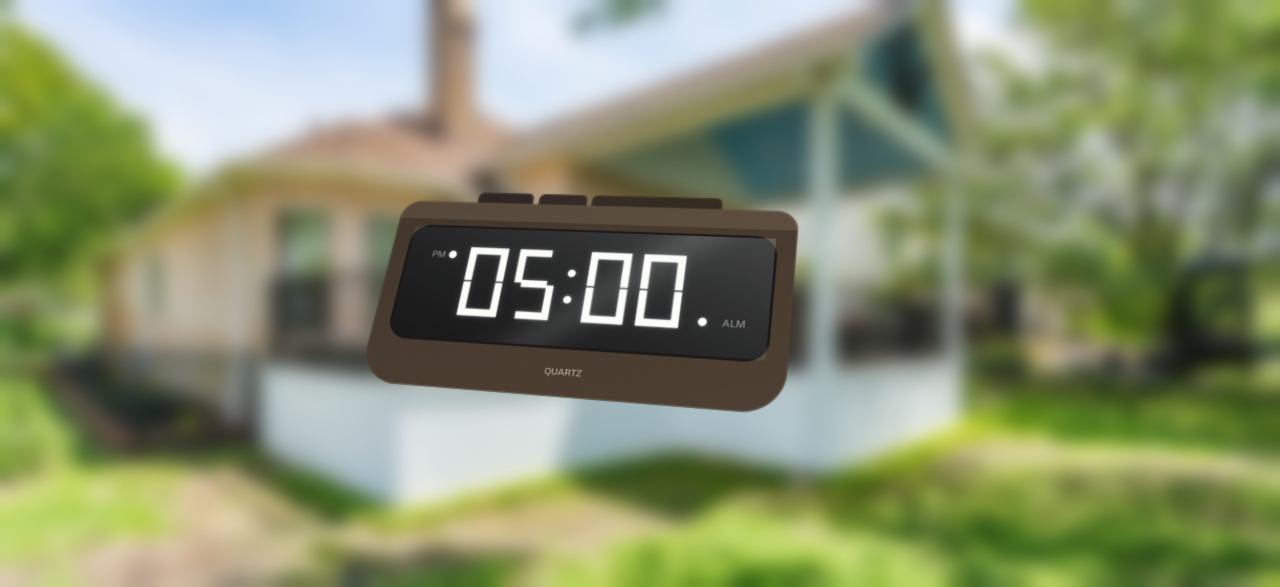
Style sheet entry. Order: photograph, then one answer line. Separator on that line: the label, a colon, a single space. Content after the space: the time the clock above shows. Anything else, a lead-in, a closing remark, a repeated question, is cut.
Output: 5:00
